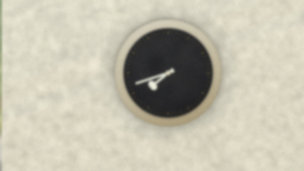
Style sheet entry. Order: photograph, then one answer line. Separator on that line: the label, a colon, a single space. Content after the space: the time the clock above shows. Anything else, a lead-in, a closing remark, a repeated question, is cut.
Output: 7:42
